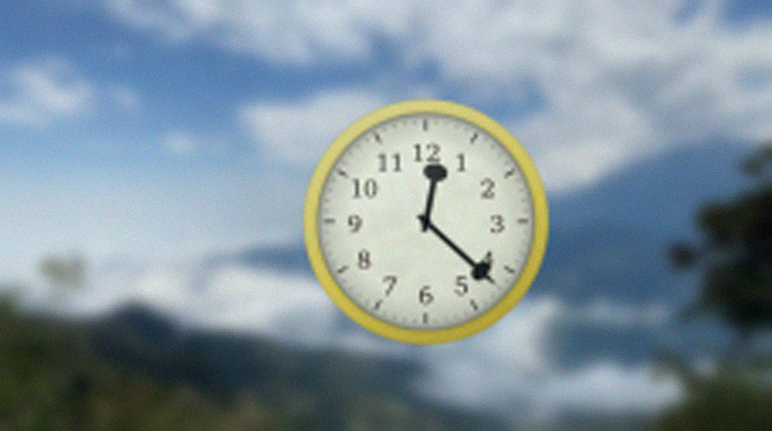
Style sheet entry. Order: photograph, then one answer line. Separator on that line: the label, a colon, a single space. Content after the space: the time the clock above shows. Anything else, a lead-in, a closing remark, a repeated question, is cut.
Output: 12:22
